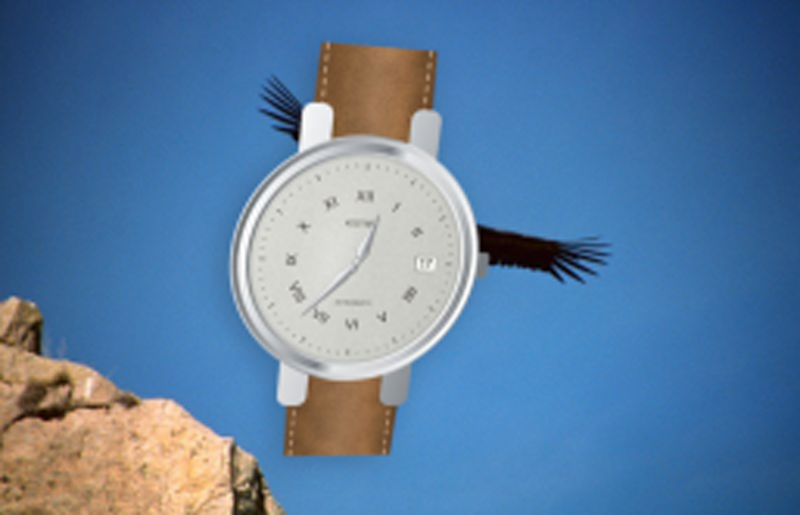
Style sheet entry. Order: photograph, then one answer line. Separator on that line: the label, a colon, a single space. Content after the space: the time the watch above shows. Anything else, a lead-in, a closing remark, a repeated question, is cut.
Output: 12:37
